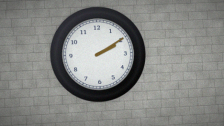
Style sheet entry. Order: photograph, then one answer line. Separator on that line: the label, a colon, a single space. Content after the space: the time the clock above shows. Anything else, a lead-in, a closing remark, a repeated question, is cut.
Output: 2:10
